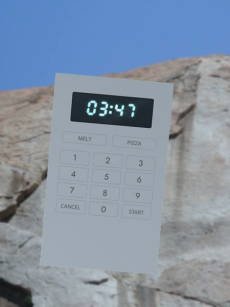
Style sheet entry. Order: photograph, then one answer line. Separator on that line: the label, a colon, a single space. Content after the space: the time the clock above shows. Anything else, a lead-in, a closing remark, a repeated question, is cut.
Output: 3:47
